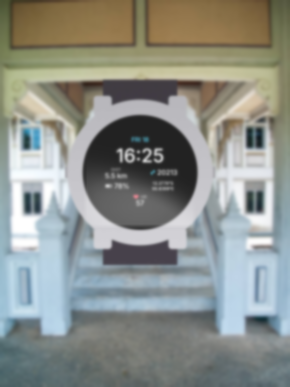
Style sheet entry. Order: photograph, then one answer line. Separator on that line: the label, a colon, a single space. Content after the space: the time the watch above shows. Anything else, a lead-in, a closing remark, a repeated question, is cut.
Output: 16:25
